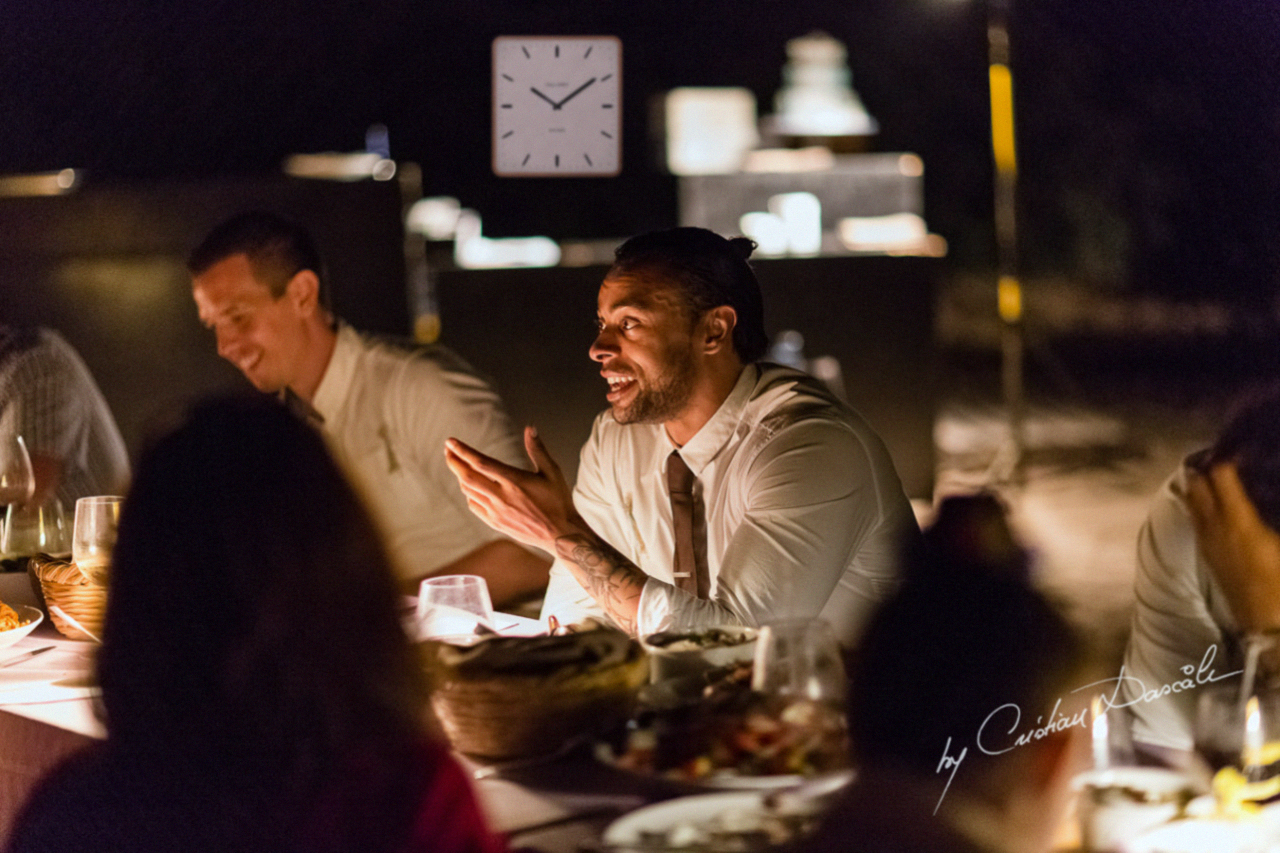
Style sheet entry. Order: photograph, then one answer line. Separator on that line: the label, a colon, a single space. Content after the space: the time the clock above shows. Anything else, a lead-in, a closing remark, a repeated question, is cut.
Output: 10:09
